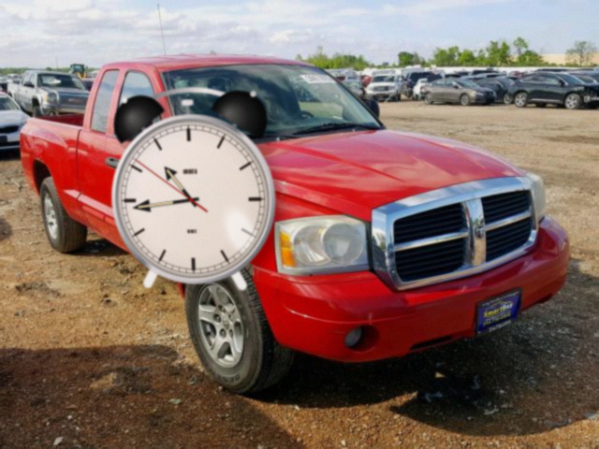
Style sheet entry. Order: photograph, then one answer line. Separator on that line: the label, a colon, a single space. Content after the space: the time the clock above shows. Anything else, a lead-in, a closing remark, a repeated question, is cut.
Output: 10:43:51
